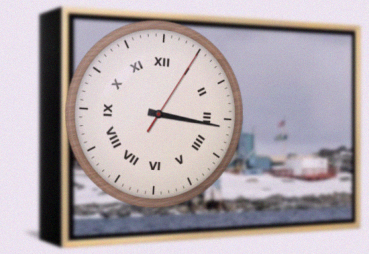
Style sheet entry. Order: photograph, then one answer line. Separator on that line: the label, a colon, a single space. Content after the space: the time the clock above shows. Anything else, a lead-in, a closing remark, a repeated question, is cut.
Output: 3:16:05
